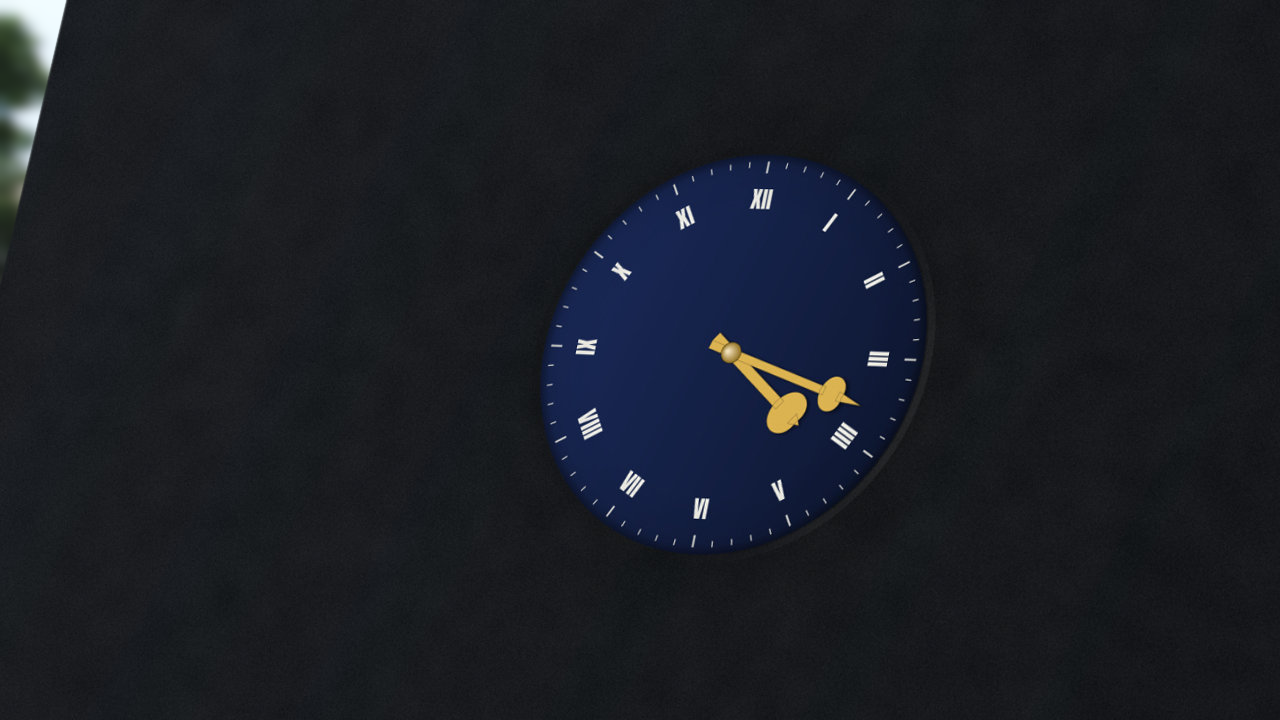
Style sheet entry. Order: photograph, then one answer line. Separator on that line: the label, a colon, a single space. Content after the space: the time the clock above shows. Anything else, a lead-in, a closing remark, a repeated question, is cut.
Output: 4:18
